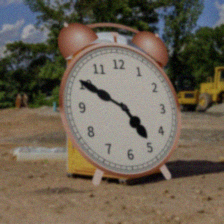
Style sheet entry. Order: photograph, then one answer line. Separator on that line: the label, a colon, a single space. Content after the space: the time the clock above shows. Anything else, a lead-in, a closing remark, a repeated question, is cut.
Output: 4:50
